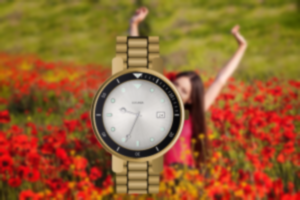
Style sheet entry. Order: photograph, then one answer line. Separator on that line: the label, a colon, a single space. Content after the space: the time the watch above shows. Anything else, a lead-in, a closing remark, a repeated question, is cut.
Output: 9:34
